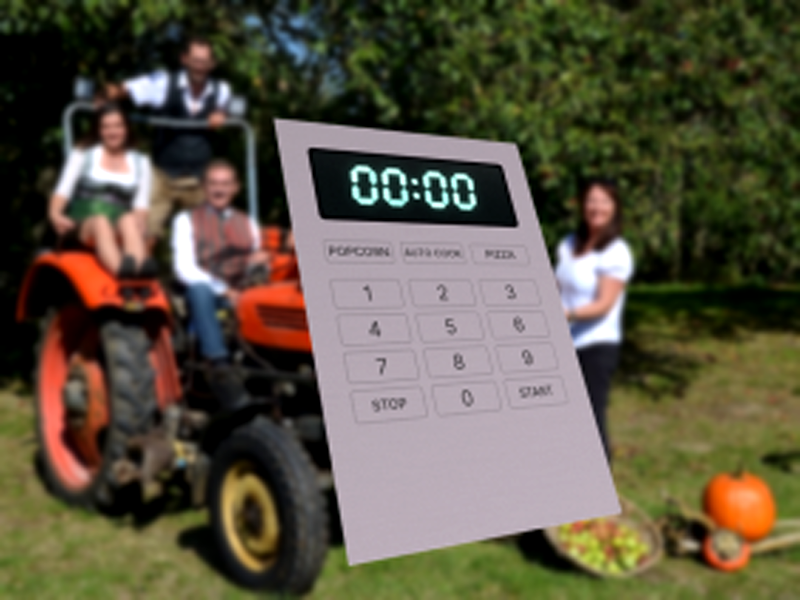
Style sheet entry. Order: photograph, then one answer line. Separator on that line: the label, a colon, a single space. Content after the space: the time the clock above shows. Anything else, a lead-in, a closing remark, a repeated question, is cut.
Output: 0:00
